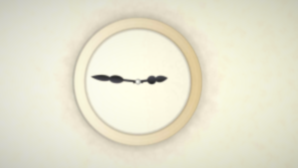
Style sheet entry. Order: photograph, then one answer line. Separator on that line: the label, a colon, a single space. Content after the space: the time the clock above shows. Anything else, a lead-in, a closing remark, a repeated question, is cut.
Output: 2:46
